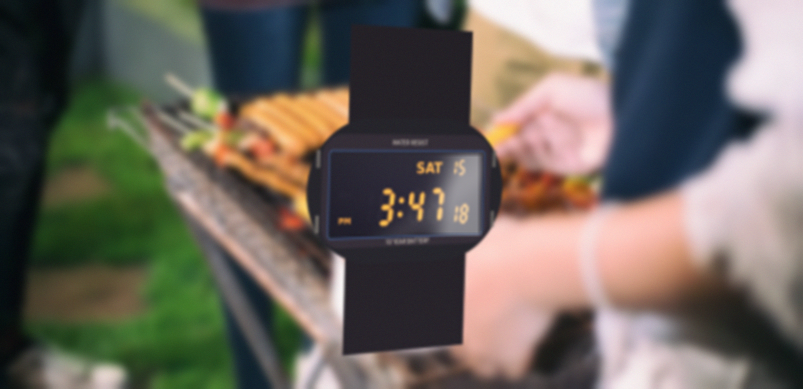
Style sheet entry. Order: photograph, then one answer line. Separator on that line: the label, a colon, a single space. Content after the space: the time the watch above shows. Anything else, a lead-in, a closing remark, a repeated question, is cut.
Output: 3:47:18
